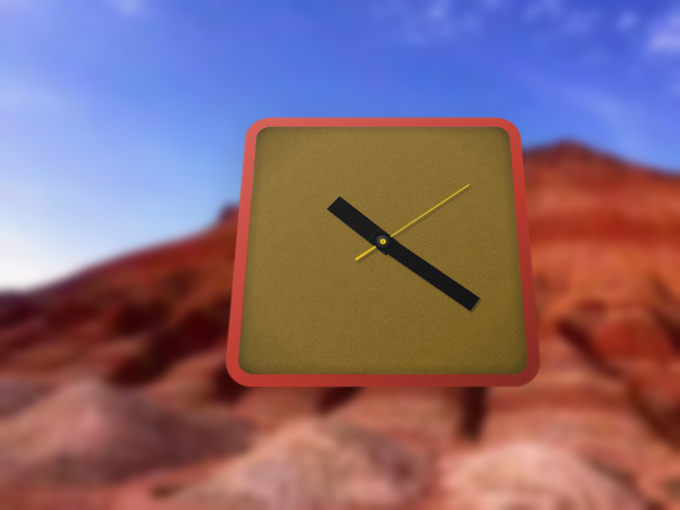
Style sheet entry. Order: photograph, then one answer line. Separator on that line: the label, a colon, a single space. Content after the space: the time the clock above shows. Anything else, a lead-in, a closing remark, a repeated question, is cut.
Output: 10:21:09
